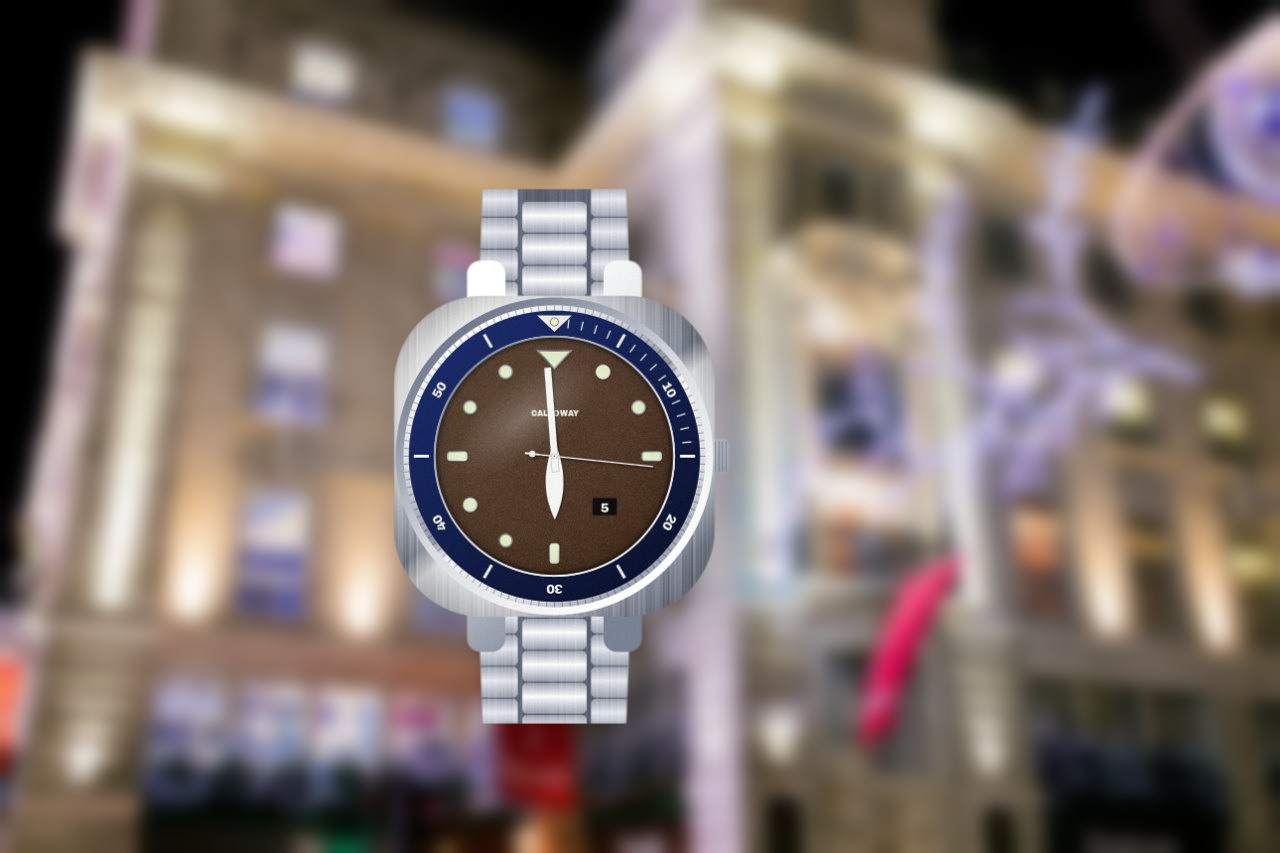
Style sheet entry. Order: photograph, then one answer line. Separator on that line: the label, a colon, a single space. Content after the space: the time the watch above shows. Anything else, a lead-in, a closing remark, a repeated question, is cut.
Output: 5:59:16
